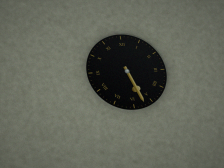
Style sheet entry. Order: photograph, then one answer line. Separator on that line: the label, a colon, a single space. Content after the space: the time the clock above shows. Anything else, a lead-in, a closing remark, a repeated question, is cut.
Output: 5:27
